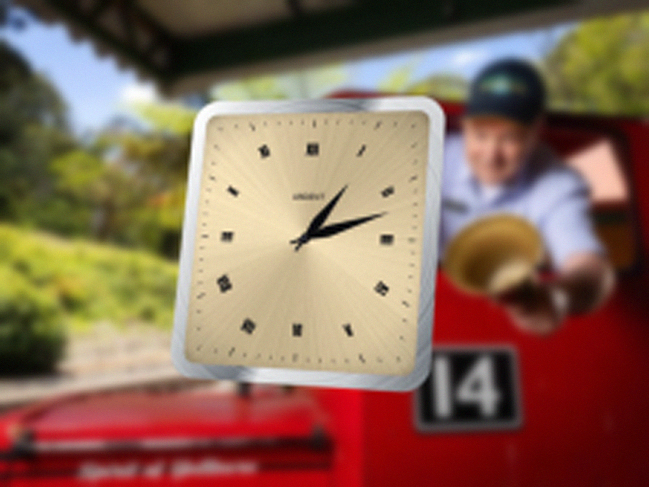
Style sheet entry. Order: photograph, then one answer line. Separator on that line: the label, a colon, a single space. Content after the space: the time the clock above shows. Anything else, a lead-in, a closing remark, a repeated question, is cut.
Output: 1:12
